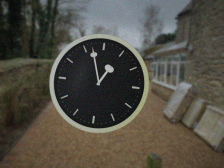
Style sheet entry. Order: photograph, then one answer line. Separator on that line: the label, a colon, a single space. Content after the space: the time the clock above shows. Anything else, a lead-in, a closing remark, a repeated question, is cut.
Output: 12:57
